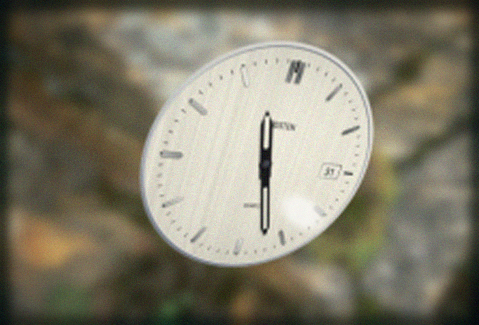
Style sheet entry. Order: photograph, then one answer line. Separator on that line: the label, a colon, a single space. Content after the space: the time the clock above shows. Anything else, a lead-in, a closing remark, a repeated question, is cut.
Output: 11:27
